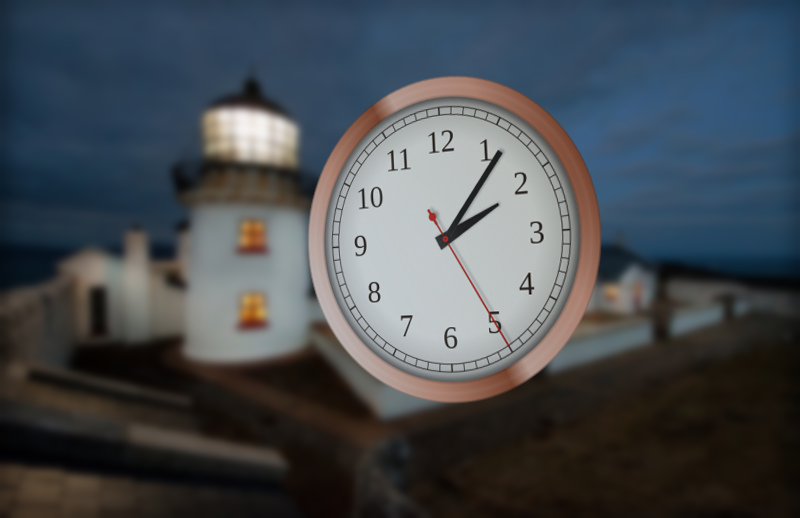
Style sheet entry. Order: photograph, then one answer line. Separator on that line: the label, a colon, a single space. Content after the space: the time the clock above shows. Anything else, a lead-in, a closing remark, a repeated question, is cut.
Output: 2:06:25
